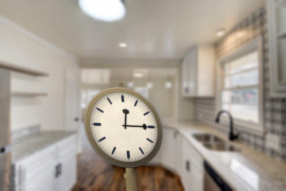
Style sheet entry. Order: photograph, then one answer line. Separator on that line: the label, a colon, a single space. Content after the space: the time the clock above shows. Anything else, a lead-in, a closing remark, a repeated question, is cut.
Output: 12:15
